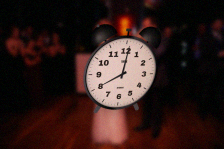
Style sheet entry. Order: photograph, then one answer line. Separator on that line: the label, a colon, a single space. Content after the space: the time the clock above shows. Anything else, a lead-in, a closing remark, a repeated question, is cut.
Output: 8:01
